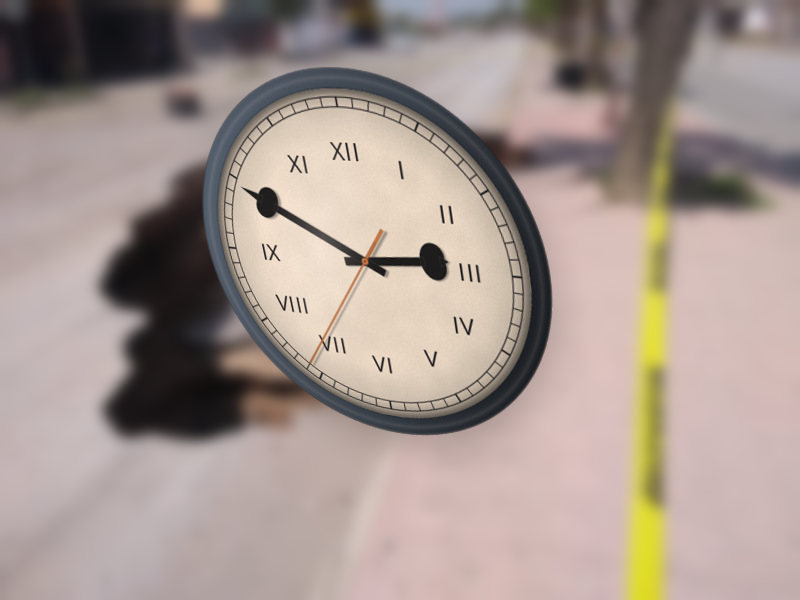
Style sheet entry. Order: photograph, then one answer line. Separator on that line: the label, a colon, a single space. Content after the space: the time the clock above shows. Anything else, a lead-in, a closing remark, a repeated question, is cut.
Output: 2:49:36
